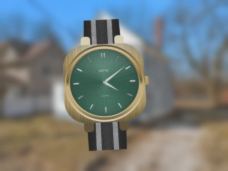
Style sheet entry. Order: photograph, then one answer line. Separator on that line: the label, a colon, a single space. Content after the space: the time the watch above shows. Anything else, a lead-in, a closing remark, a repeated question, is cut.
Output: 4:09
